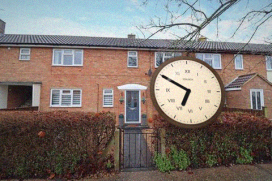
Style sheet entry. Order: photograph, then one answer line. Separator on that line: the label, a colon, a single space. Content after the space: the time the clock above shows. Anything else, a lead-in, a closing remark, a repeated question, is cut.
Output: 6:50
